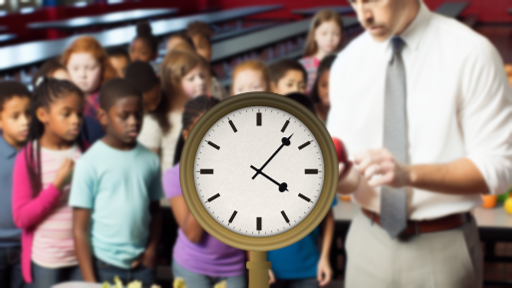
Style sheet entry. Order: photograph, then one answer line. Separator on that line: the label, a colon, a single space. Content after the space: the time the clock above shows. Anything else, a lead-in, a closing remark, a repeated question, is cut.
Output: 4:07
